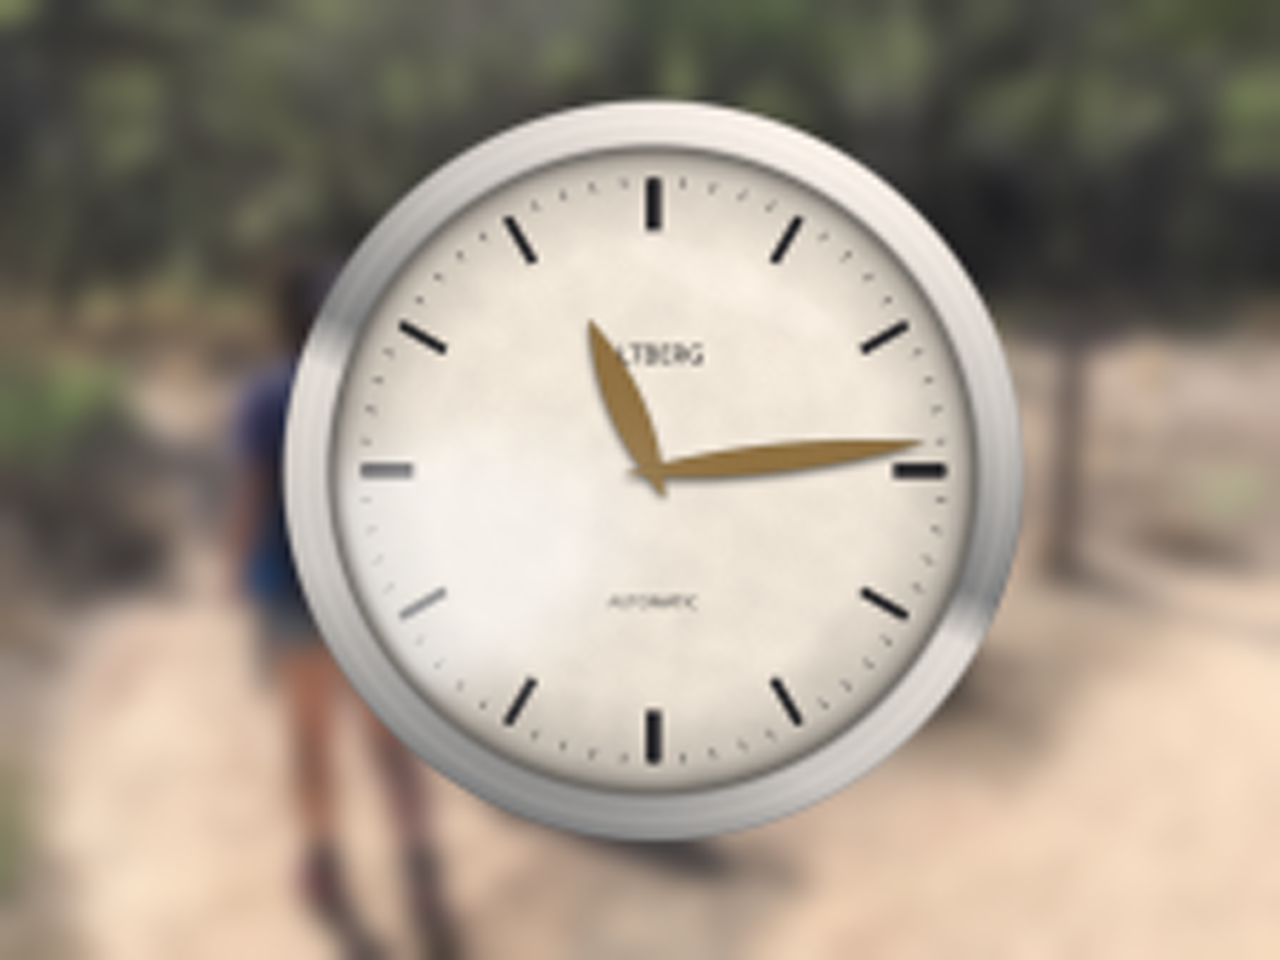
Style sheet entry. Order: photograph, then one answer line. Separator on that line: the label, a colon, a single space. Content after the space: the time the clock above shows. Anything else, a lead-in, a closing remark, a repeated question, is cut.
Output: 11:14
